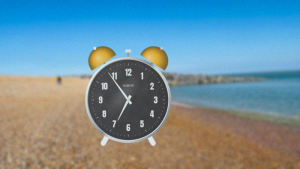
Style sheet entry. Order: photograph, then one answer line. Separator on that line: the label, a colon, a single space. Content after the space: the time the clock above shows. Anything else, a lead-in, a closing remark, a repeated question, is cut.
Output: 6:54
